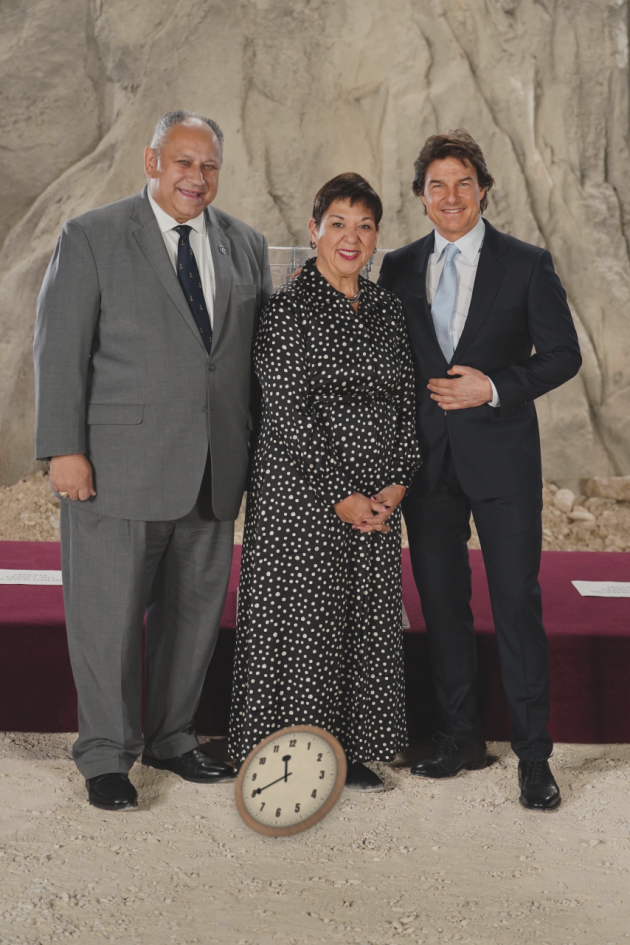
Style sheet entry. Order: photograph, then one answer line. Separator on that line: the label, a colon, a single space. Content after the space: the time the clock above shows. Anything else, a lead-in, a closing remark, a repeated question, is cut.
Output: 11:40
